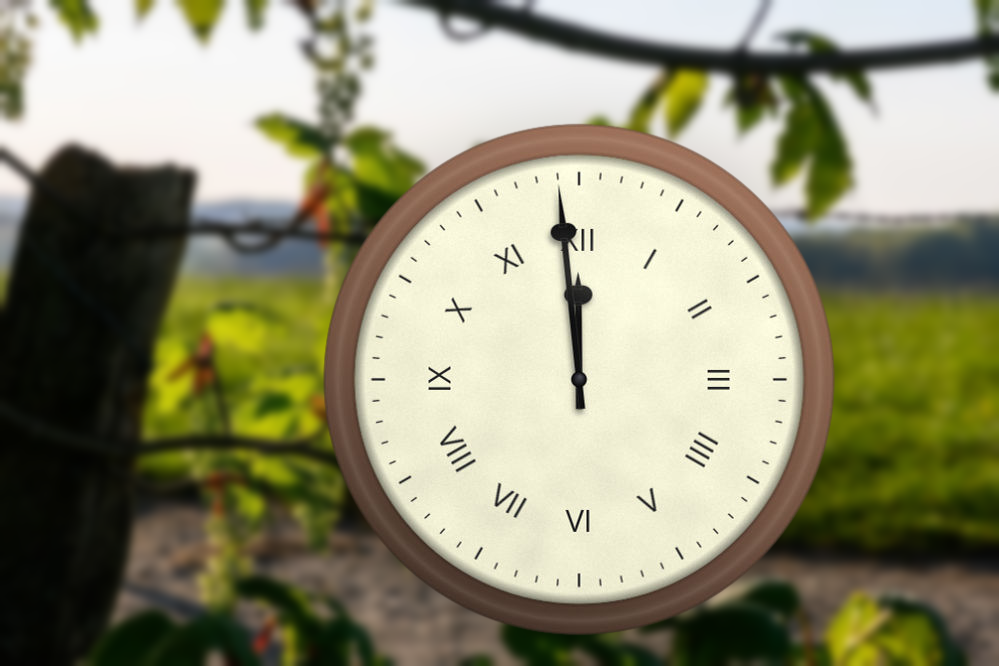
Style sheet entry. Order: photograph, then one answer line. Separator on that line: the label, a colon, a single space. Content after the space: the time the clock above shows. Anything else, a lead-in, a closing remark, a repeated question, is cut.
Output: 11:59
